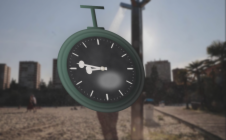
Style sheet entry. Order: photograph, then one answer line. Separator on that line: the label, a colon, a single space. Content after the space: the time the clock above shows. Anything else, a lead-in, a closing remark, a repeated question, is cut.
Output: 8:47
